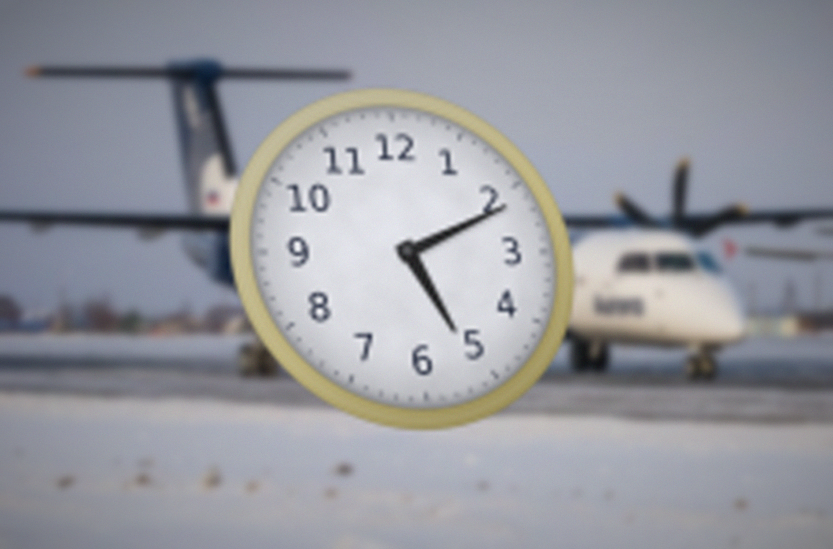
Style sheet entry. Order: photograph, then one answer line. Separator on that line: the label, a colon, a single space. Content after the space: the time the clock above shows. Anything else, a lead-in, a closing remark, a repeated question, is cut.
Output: 5:11
